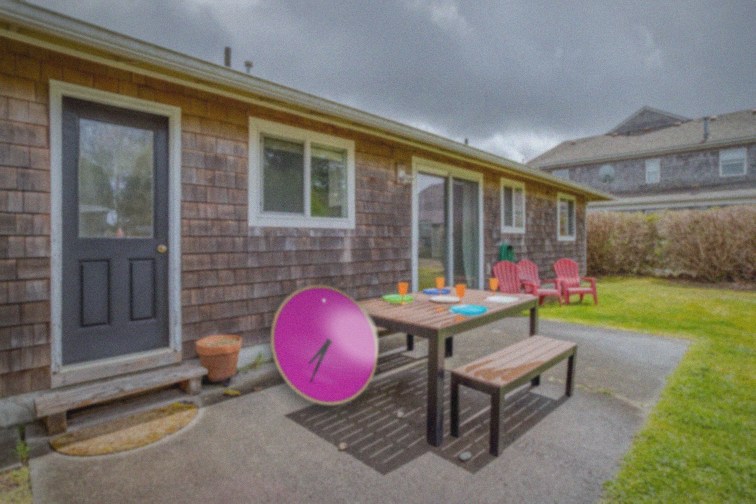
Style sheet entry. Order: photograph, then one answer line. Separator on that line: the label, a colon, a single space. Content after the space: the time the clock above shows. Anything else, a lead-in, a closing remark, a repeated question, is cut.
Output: 7:35
